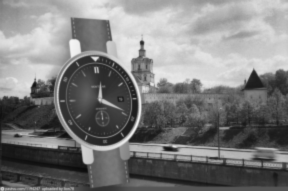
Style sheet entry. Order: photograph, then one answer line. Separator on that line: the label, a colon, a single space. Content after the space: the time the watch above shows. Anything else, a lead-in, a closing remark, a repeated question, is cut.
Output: 12:19
